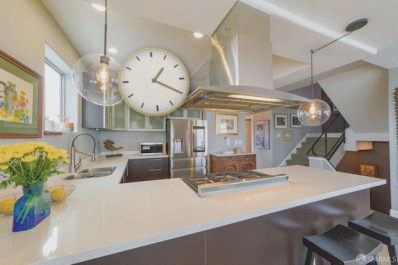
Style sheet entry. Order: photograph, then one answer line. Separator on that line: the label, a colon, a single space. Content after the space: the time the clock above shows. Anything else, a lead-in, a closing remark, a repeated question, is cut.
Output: 1:20
